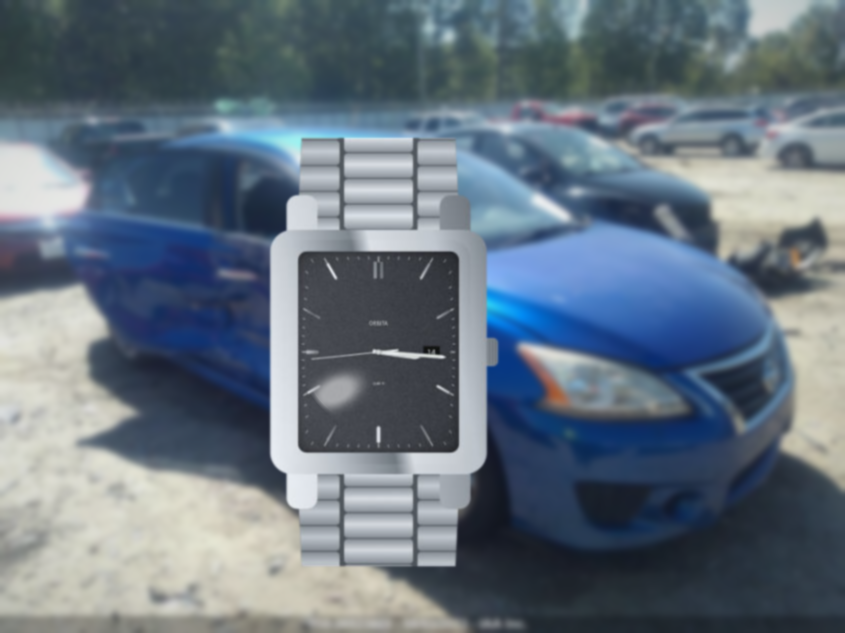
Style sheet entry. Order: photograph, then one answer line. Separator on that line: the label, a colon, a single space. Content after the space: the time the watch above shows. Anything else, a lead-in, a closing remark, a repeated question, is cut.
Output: 3:15:44
